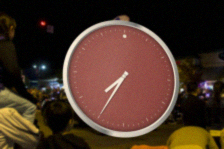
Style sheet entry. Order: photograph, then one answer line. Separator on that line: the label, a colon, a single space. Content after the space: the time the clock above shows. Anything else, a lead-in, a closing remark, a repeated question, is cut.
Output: 7:35
